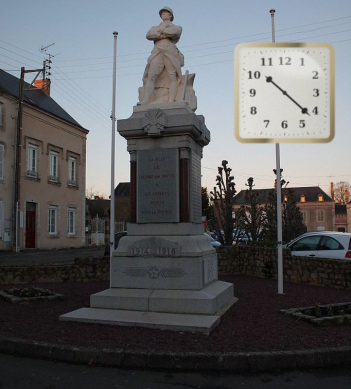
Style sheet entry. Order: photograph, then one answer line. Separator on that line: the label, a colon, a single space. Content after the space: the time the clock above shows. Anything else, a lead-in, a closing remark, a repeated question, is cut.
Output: 10:22
